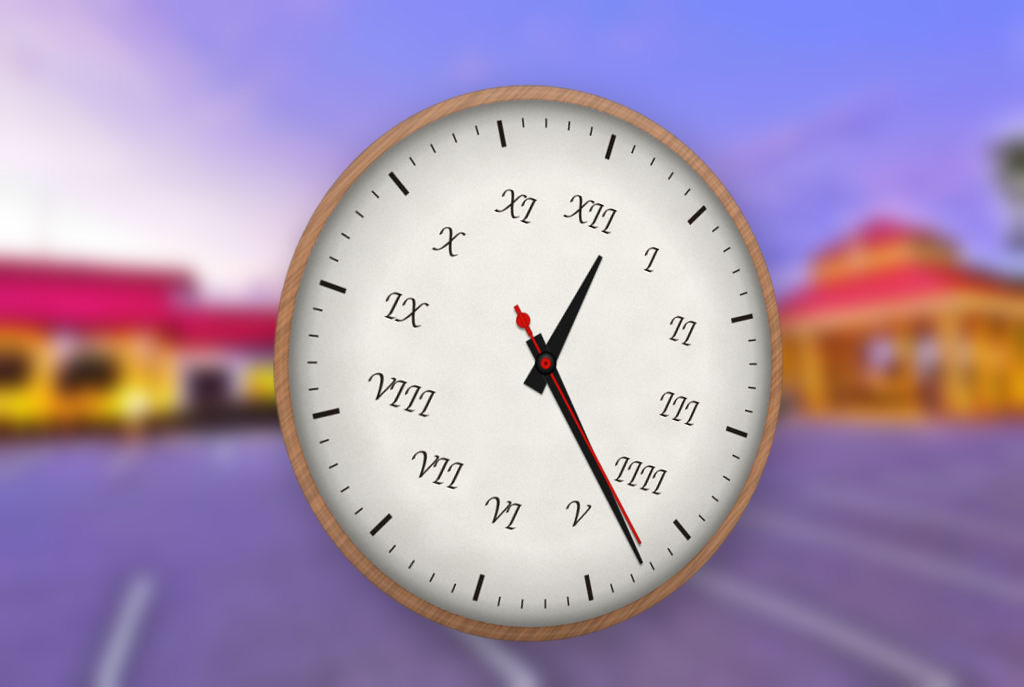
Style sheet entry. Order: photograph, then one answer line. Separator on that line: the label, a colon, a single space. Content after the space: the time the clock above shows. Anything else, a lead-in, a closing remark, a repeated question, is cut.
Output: 12:22:22
